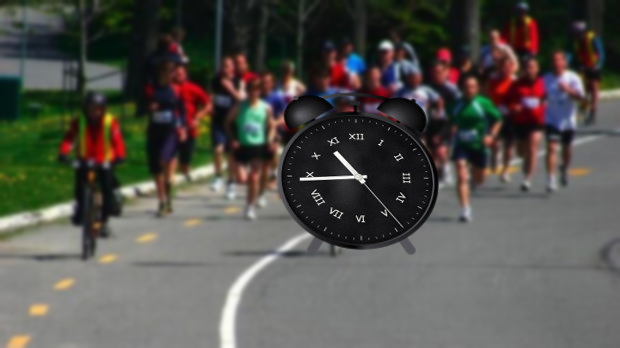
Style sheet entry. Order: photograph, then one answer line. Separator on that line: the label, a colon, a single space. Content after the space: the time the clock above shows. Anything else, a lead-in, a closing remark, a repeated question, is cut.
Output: 10:44:24
